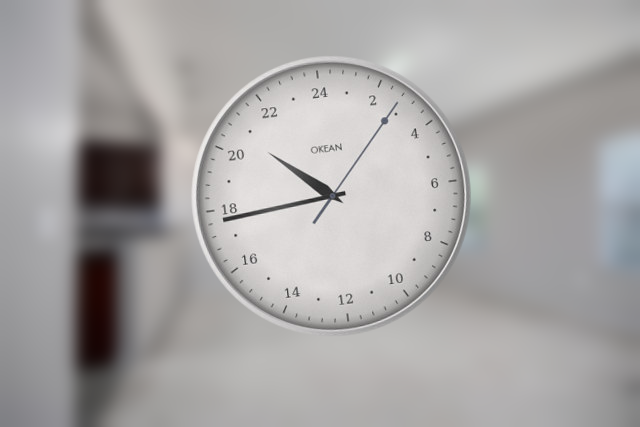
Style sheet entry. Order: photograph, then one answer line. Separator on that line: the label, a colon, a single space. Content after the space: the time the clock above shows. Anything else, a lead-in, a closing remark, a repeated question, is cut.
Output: 20:44:07
